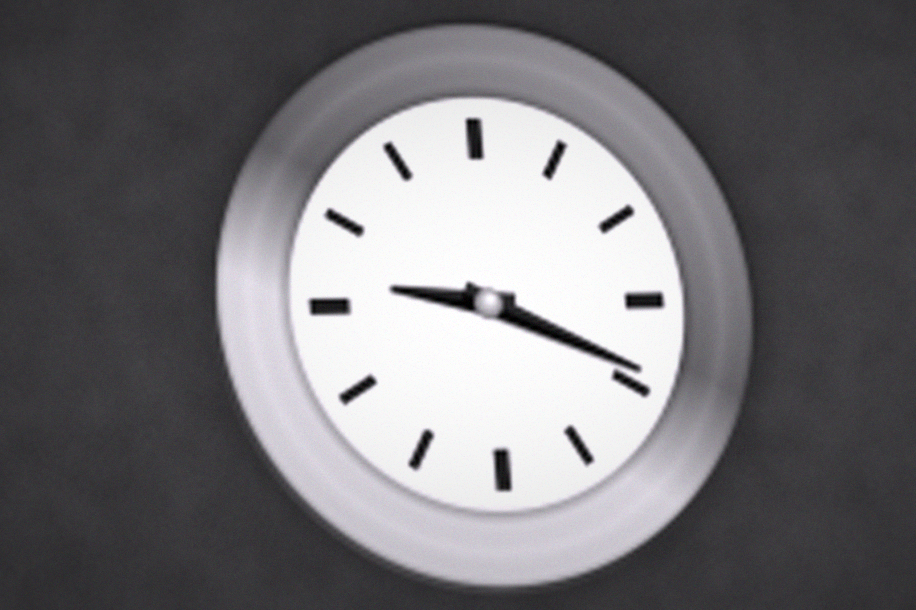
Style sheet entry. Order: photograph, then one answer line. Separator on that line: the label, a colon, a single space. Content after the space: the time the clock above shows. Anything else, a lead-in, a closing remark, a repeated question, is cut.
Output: 9:19
